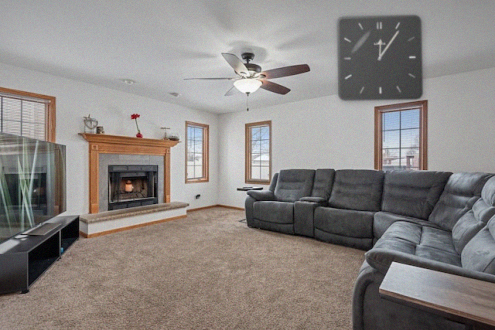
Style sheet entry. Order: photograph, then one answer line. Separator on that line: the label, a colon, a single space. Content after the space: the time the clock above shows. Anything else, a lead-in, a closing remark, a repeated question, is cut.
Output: 12:06
